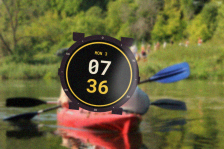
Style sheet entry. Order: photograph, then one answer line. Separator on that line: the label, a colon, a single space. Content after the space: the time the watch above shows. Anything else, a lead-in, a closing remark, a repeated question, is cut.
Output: 7:36
